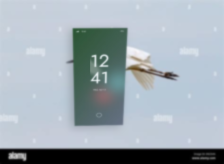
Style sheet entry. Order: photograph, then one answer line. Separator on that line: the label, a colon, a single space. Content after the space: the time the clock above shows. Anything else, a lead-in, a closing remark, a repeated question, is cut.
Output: 12:41
